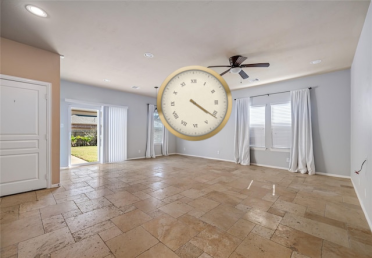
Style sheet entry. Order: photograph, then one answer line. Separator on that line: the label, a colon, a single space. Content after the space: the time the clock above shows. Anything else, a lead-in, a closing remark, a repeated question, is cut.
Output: 4:21
